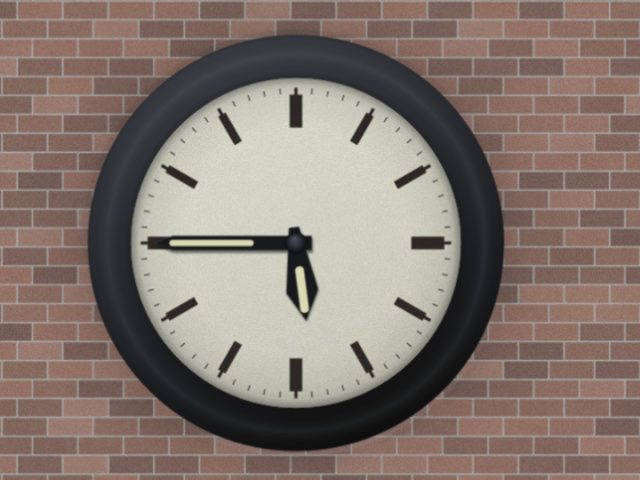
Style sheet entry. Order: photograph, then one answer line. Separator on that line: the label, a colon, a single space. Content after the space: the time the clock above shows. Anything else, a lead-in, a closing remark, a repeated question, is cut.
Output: 5:45
